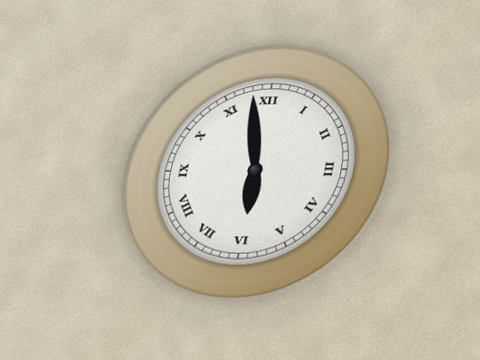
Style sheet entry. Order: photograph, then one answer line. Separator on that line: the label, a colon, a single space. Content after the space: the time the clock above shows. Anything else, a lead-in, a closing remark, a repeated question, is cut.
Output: 5:58
